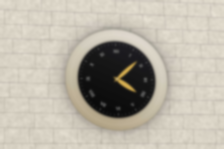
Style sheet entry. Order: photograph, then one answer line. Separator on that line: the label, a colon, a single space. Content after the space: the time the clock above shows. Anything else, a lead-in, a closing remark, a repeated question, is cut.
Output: 4:08
